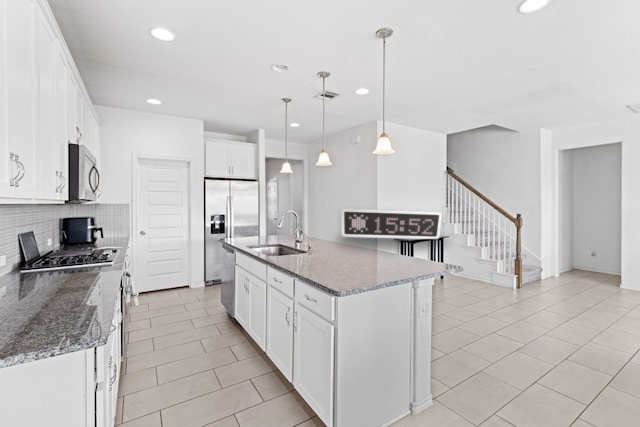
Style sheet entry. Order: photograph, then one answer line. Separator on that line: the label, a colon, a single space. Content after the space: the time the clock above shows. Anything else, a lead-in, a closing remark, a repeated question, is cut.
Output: 15:52
